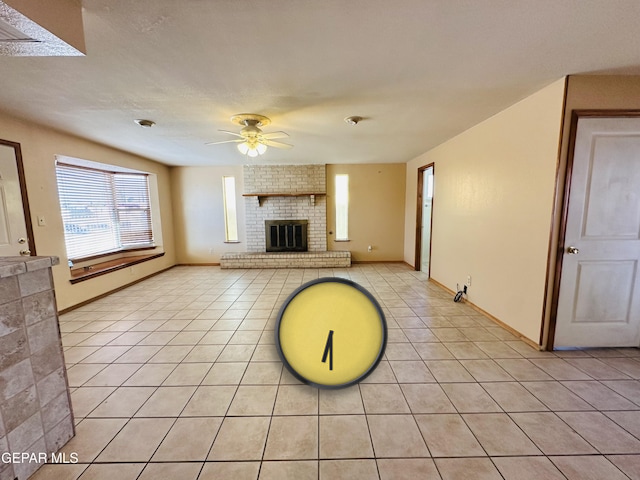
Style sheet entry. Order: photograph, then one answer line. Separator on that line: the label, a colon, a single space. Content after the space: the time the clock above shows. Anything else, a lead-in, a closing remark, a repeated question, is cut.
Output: 6:30
